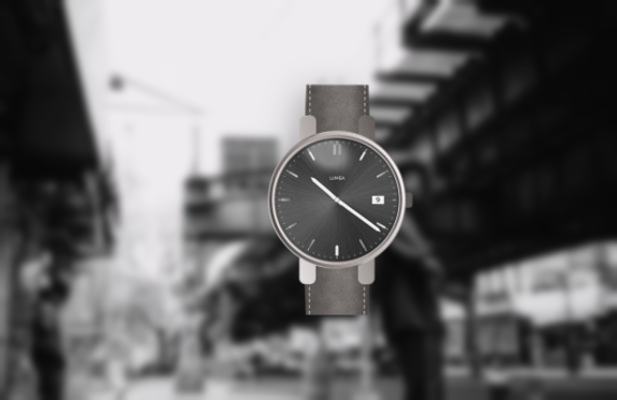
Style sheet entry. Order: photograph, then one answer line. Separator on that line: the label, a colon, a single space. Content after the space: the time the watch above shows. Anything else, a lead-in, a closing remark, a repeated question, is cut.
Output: 10:21
